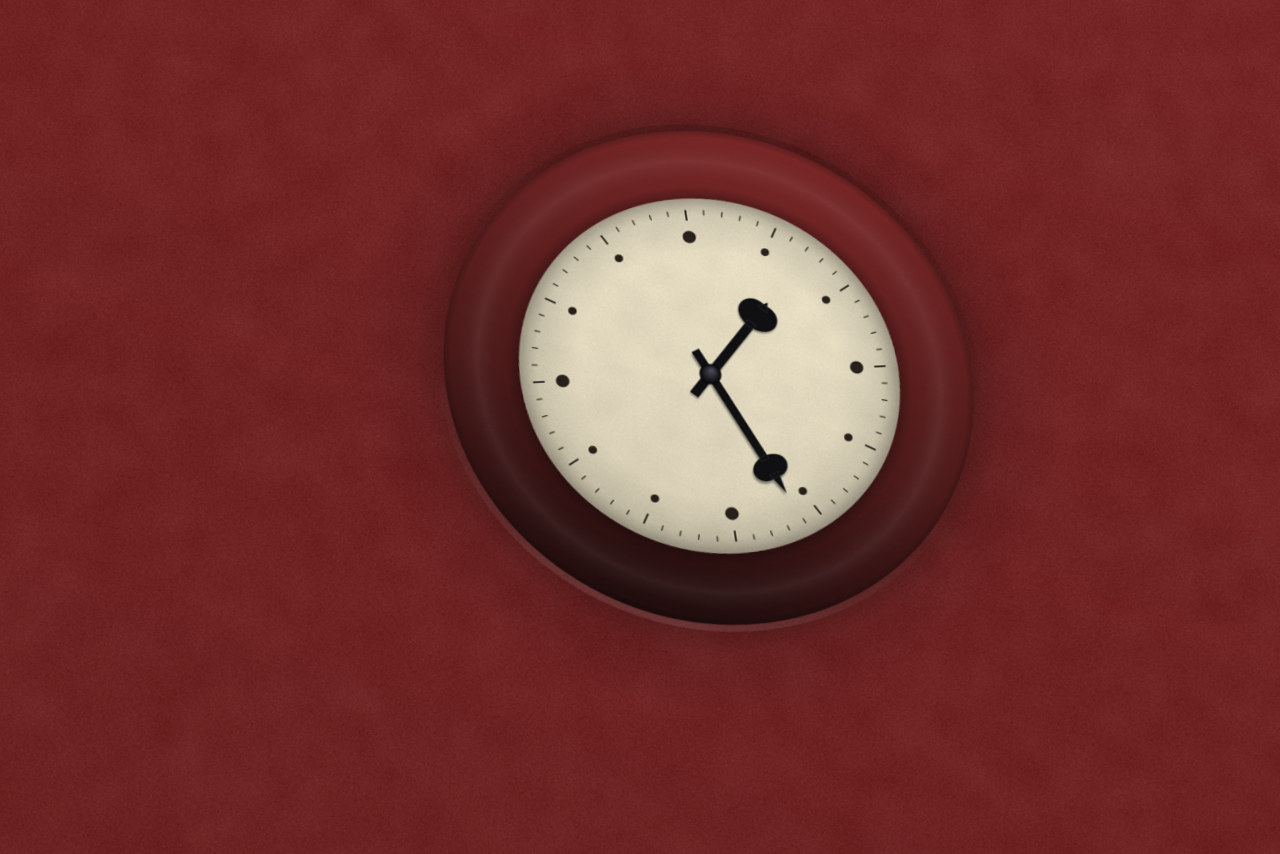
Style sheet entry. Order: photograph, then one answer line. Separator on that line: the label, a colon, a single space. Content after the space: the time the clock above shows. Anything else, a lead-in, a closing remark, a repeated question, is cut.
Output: 1:26
